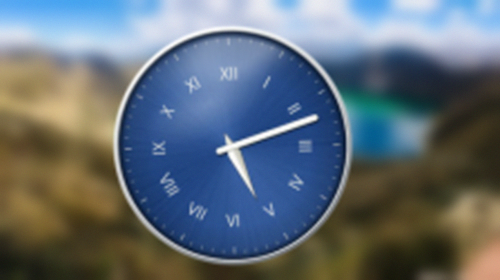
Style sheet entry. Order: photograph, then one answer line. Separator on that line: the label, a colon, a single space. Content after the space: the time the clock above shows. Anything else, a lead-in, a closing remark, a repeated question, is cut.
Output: 5:12
